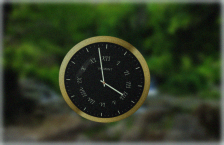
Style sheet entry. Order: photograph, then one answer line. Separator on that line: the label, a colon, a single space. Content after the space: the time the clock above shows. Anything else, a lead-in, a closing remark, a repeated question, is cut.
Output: 3:58
